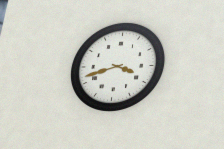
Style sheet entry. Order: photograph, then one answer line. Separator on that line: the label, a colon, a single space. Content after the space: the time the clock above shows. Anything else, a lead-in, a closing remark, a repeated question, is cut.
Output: 3:42
